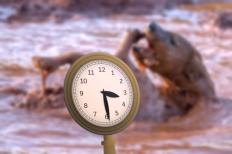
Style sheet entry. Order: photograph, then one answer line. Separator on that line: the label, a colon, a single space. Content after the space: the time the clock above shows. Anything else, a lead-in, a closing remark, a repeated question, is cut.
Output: 3:29
